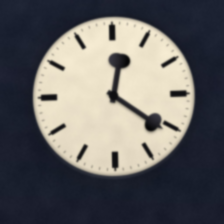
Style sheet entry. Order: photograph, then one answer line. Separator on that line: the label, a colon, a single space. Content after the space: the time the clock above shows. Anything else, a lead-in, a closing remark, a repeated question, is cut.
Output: 12:21
